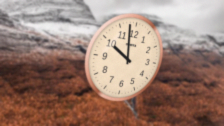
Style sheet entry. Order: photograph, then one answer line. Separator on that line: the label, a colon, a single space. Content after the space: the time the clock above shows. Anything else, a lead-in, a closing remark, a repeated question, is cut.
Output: 9:58
